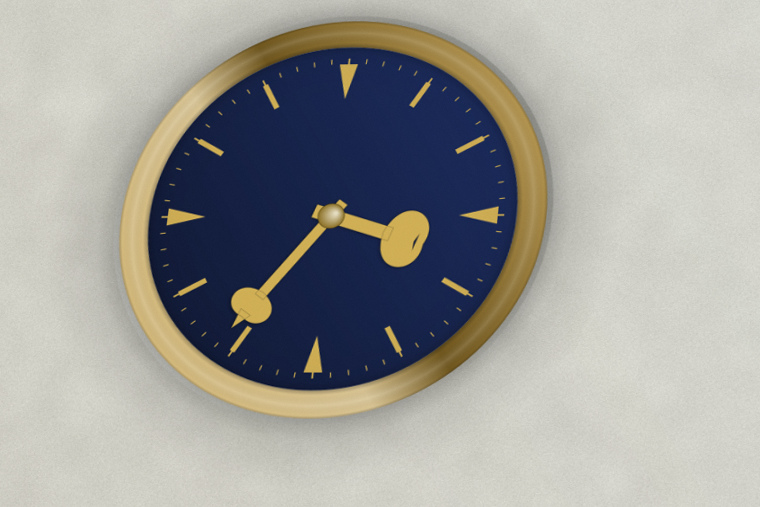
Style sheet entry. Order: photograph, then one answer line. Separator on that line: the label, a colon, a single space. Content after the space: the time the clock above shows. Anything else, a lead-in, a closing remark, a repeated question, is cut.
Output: 3:36
